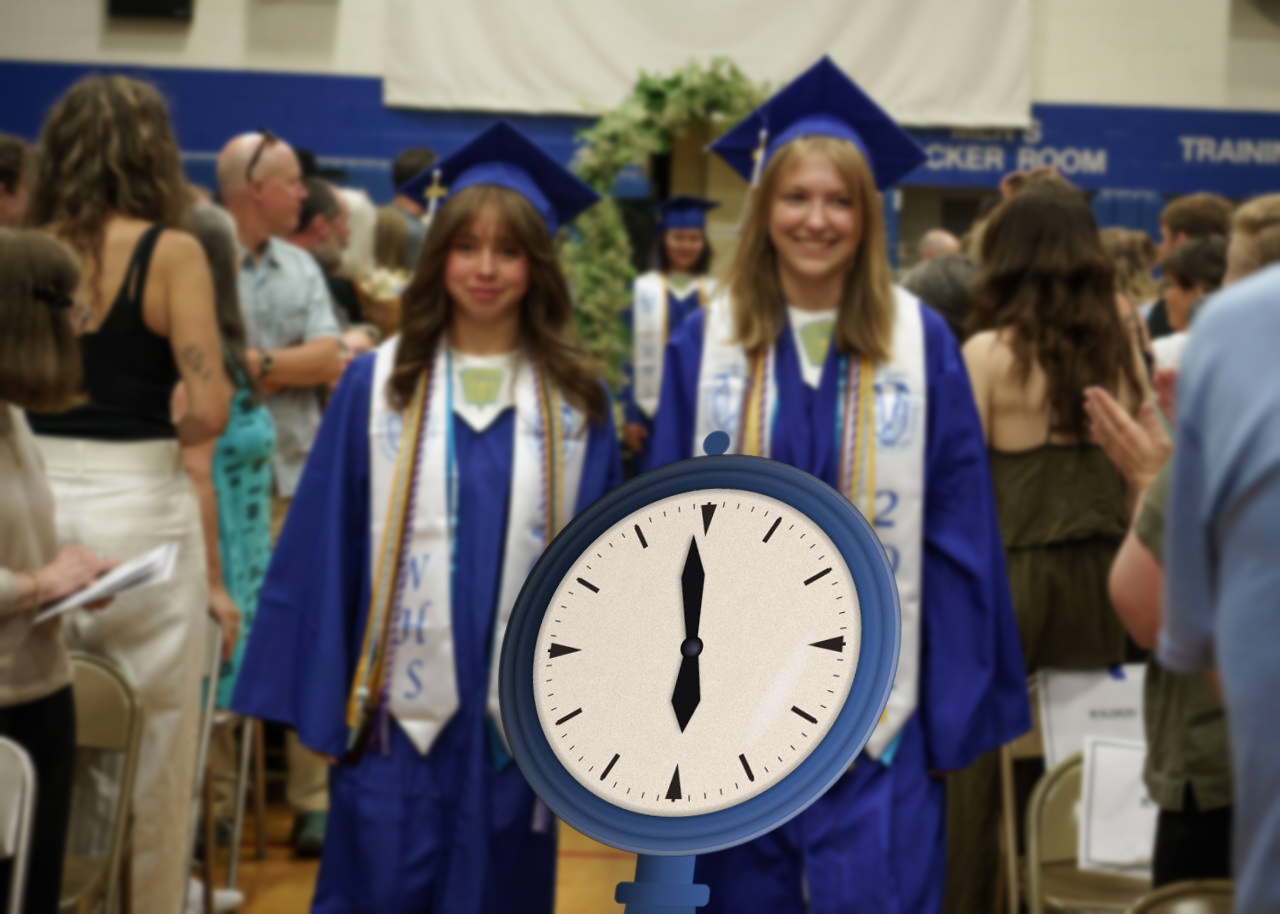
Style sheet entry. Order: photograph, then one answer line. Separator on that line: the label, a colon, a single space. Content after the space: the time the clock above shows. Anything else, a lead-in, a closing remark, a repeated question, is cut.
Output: 5:59
